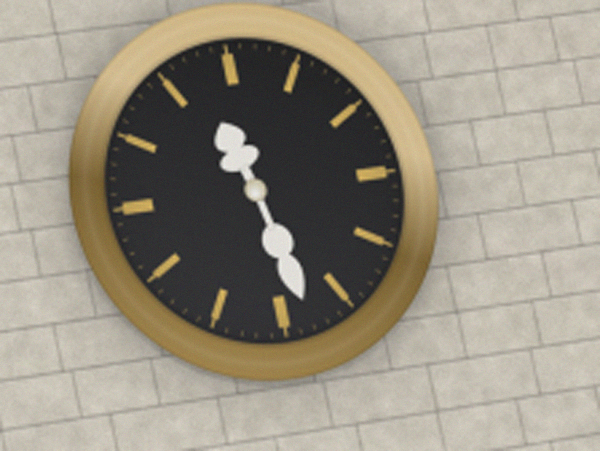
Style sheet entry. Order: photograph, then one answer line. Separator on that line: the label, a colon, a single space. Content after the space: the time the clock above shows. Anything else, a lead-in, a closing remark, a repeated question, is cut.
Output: 11:28
